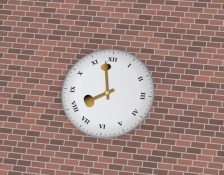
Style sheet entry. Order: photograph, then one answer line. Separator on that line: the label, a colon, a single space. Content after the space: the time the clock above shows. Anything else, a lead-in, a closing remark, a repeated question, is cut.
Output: 7:58
